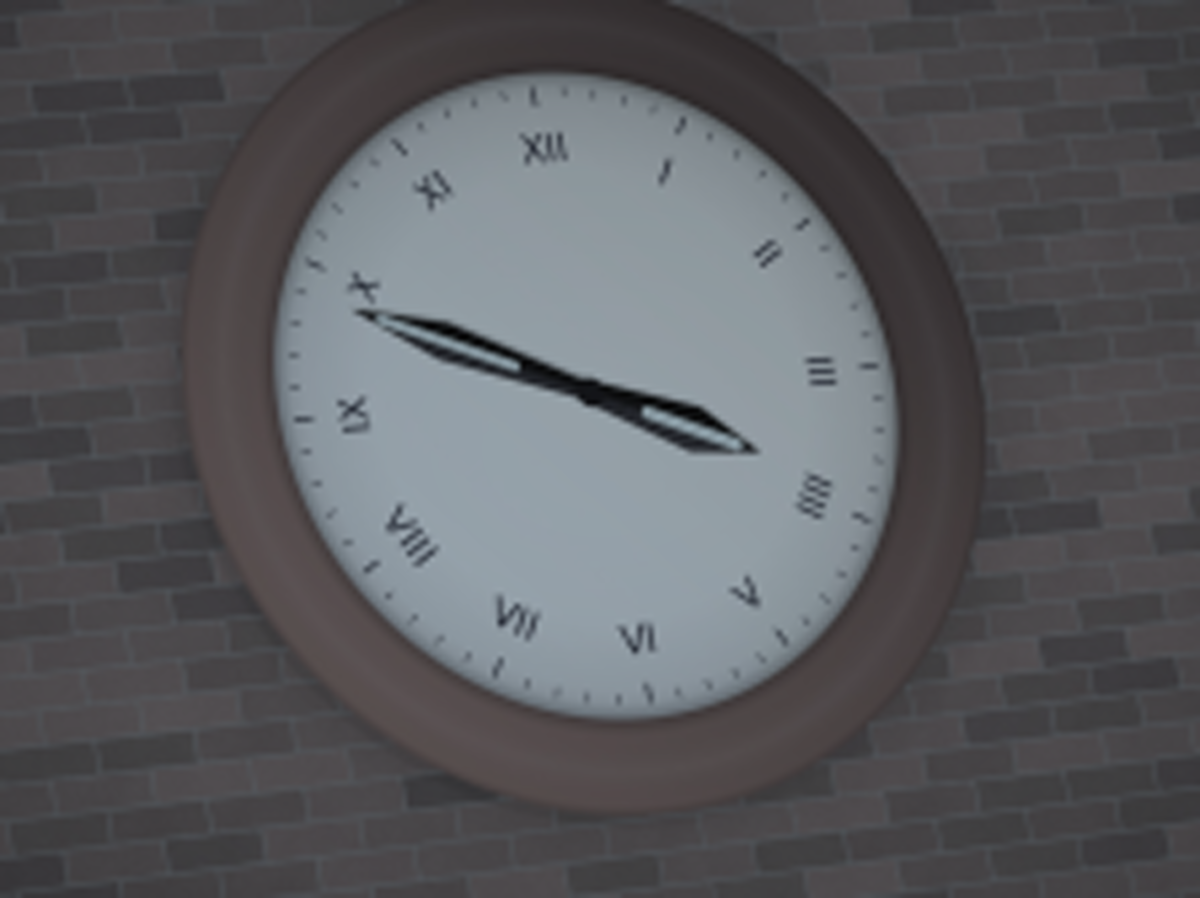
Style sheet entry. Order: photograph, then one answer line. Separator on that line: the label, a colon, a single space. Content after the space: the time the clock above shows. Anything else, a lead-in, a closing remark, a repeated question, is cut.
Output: 3:49
